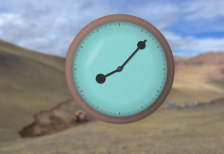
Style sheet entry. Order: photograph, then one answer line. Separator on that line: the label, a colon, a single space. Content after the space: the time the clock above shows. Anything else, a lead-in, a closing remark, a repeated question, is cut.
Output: 8:07
